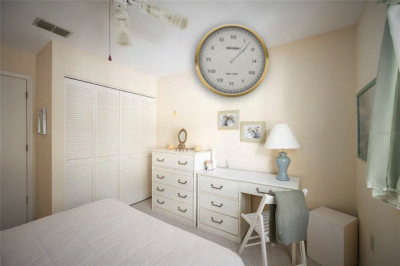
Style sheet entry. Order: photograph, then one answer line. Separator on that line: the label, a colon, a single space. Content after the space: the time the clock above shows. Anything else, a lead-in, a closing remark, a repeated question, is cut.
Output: 1:07
